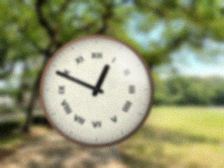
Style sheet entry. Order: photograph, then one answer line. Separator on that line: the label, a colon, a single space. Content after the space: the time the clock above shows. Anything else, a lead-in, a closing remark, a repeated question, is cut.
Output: 12:49
